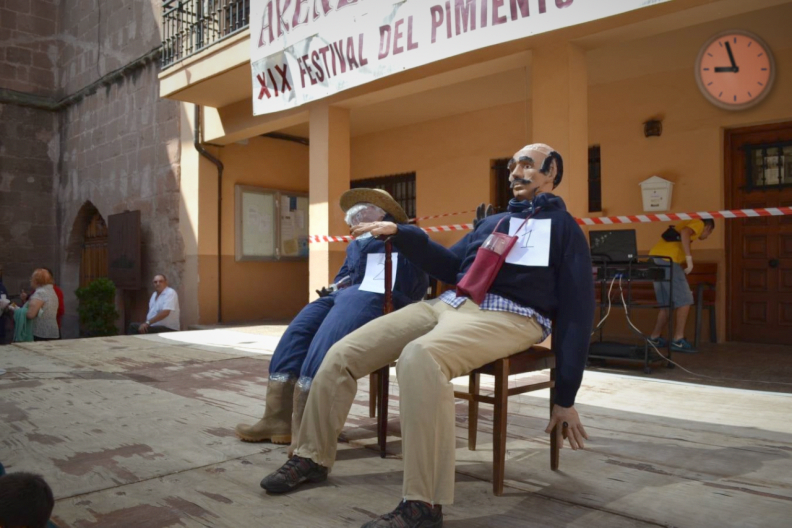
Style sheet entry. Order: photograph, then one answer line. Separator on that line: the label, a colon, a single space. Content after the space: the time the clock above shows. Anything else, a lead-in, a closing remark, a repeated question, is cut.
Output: 8:57
